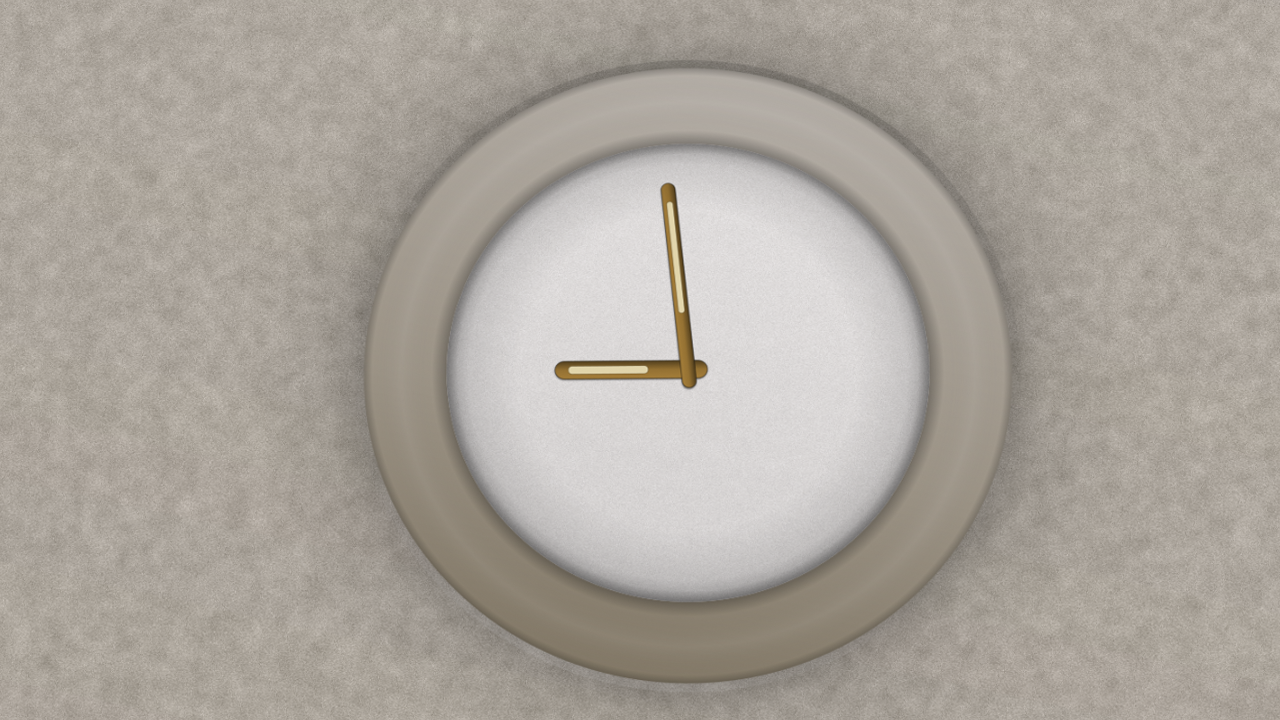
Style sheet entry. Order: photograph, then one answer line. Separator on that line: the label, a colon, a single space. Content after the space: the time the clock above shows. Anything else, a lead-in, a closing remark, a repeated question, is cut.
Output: 8:59
